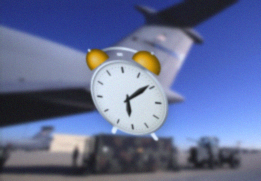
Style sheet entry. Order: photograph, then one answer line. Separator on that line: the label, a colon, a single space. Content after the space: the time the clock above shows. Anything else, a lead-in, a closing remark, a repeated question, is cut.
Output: 6:09
